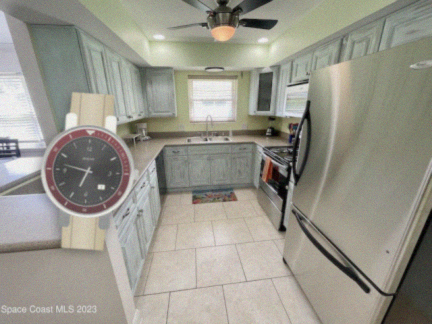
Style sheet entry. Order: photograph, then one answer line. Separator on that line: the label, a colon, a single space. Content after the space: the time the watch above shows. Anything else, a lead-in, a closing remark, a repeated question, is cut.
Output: 6:47
